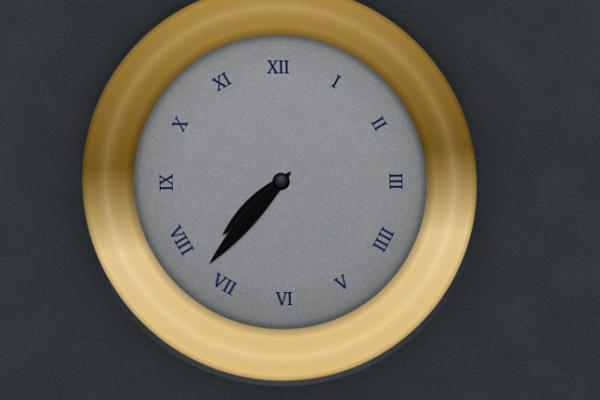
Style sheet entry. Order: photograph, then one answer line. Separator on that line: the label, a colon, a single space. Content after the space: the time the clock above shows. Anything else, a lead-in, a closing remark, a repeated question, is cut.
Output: 7:37
